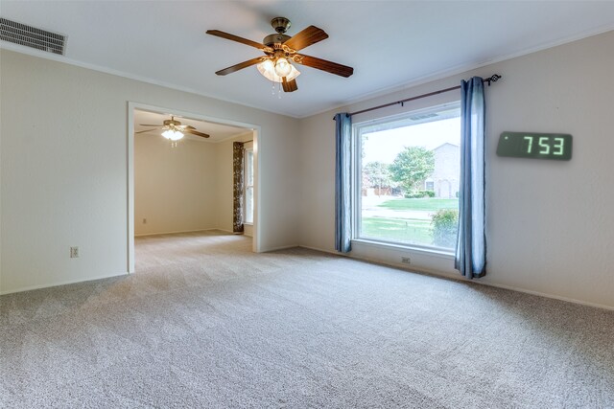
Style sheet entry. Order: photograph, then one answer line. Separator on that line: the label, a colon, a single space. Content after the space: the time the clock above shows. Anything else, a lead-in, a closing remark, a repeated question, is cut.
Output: 7:53
